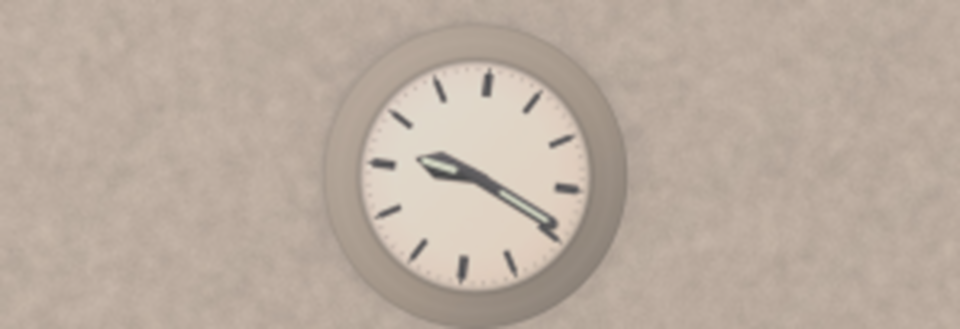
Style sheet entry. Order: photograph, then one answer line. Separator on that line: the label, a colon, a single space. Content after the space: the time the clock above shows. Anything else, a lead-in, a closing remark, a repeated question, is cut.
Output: 9:19
